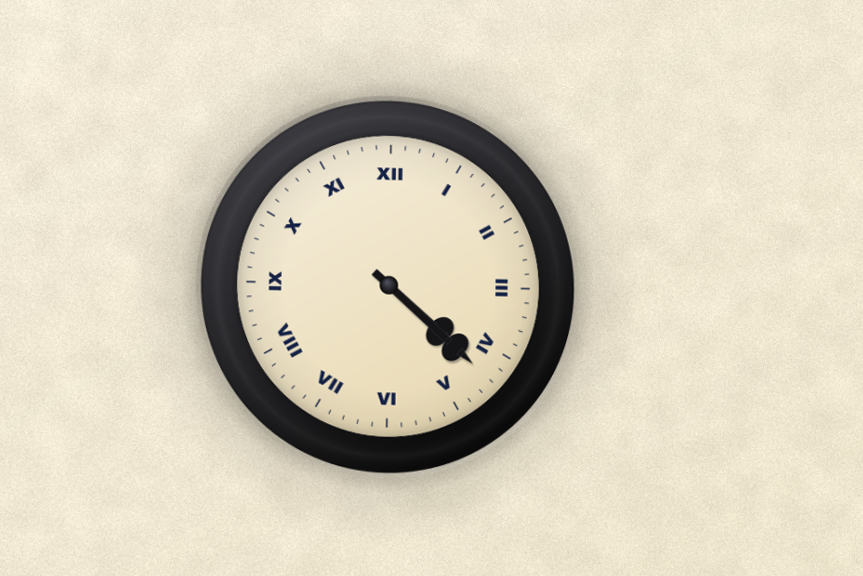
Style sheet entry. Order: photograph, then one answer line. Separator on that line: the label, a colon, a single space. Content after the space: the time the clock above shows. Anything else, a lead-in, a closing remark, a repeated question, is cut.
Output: 4:22
